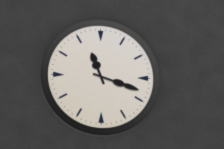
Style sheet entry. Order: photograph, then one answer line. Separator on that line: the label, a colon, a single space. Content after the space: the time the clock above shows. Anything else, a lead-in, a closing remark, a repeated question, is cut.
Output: 11:18
